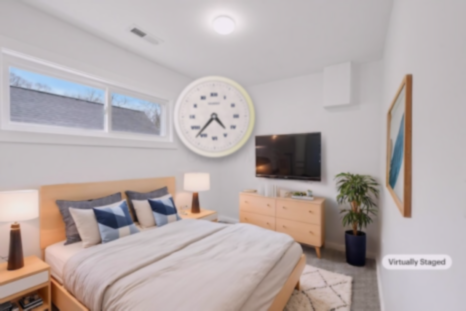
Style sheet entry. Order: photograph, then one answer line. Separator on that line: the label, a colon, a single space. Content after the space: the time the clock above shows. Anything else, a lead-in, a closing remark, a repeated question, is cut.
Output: 4:37
